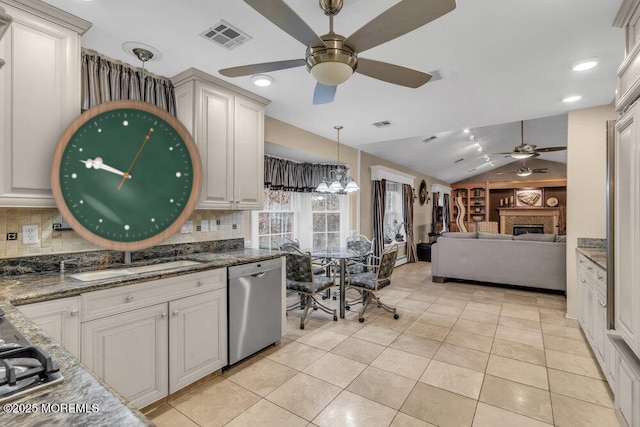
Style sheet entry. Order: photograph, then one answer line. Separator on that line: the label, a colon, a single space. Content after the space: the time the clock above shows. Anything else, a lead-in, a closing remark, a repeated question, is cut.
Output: 9:48:05
